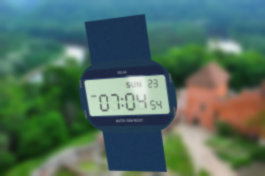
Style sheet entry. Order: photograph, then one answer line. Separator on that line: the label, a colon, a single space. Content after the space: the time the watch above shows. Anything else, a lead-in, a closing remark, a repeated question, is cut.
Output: 7:04
